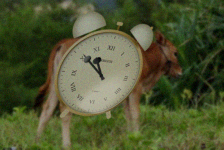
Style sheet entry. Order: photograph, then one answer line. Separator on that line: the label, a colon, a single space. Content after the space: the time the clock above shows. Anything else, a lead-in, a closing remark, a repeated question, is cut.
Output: 10:51
